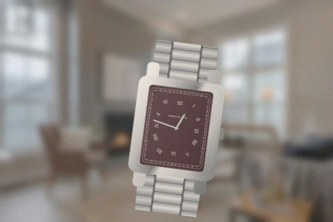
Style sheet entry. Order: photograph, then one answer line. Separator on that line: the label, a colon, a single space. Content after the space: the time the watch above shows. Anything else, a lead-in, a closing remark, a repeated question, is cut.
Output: 12:47
